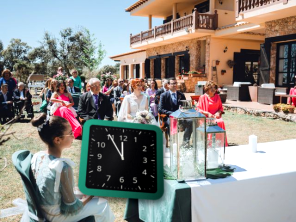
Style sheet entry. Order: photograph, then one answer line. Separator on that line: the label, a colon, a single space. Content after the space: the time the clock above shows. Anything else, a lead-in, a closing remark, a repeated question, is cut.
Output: 11:55
